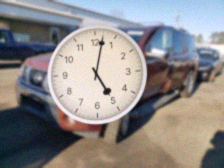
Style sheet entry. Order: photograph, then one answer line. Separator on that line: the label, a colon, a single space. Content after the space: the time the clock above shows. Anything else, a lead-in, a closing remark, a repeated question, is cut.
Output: 5:02
